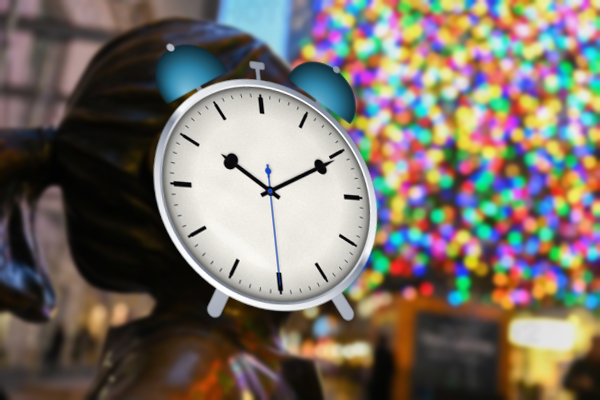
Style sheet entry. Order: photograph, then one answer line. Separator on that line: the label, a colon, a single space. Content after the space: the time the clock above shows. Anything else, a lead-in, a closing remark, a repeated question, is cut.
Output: 10:10:30
